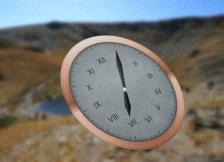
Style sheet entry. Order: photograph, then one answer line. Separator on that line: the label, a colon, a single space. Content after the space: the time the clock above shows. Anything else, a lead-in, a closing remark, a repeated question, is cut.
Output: 7:05
